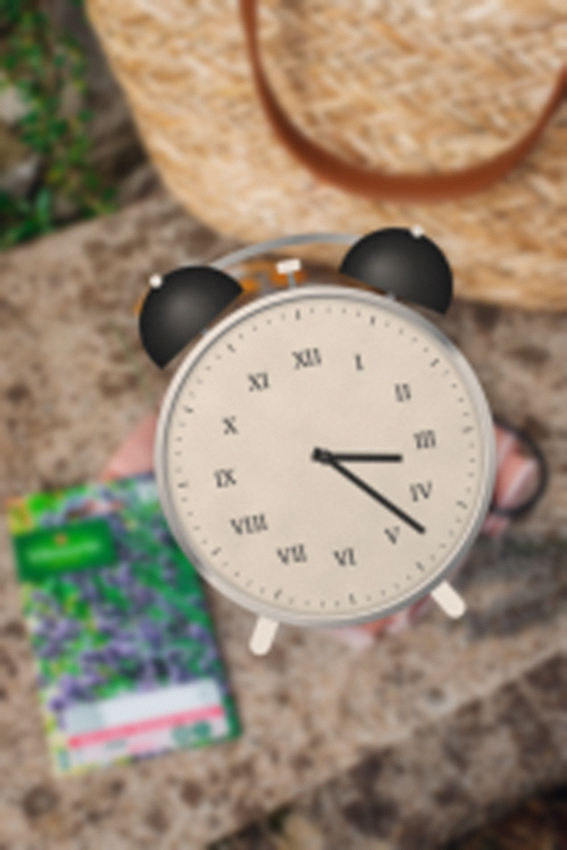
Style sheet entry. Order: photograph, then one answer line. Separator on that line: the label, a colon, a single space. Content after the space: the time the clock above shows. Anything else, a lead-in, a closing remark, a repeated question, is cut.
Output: 3:23
